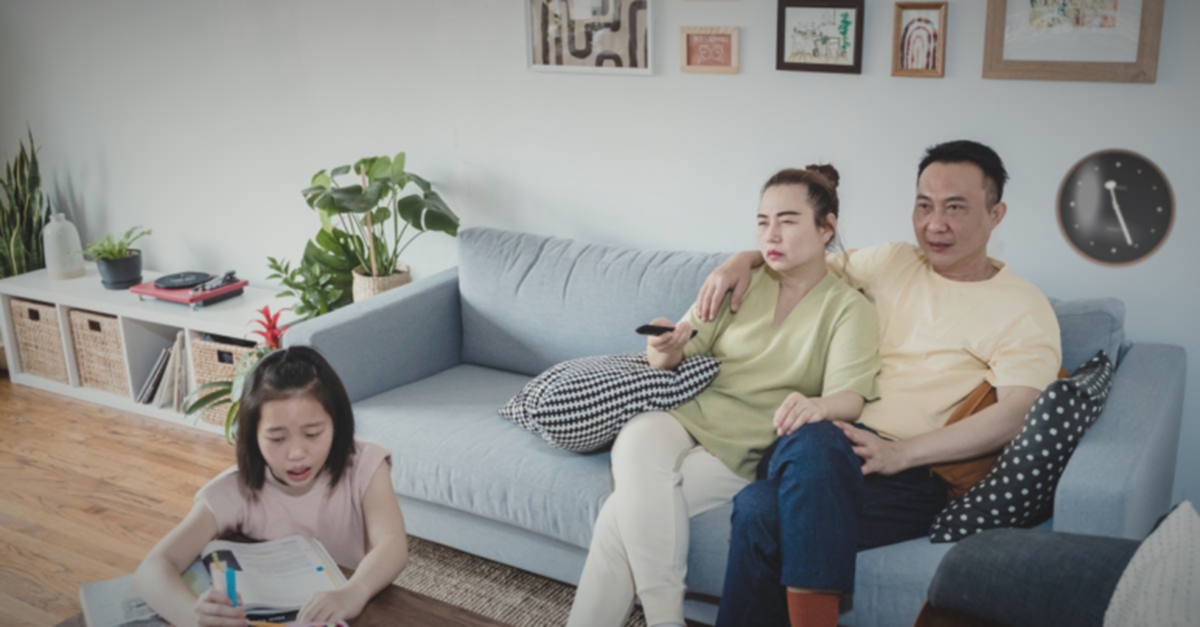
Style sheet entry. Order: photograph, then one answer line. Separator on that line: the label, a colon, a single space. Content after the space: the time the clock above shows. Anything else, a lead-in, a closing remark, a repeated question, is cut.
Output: 11:26
